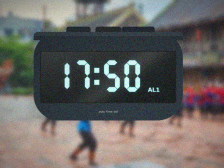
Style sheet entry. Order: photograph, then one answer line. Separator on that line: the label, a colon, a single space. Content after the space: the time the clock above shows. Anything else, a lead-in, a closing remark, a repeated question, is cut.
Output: 17:50
